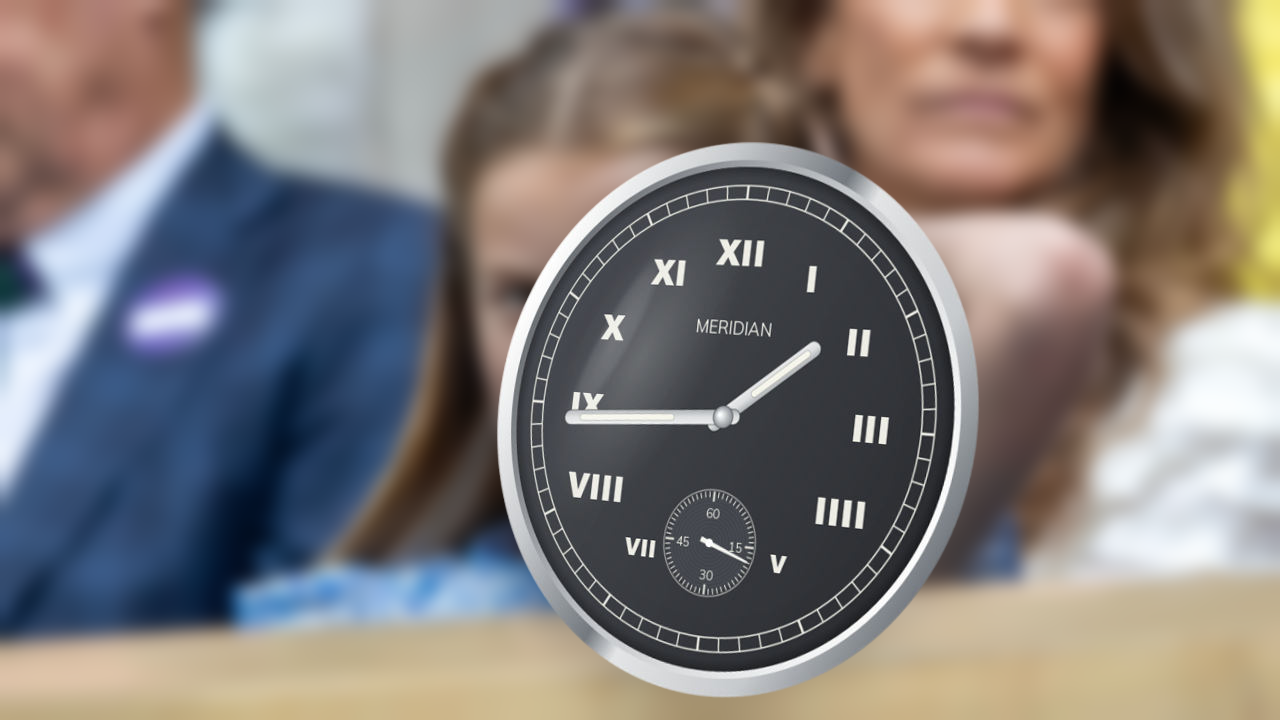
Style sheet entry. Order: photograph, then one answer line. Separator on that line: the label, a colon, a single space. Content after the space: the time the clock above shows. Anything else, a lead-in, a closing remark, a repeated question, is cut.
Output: 1:44:18
